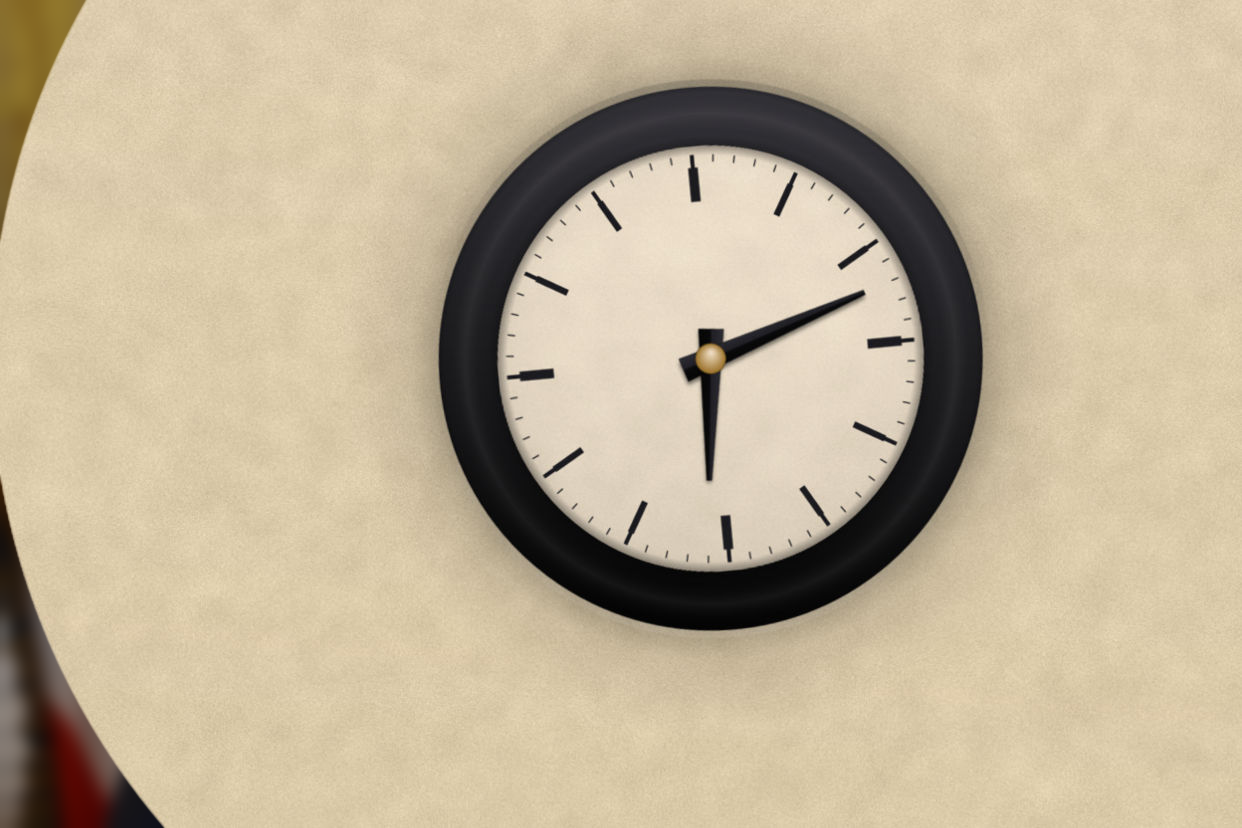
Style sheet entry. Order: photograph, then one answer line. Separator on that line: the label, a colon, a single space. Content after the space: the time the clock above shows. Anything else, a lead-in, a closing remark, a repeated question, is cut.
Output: 6:12
